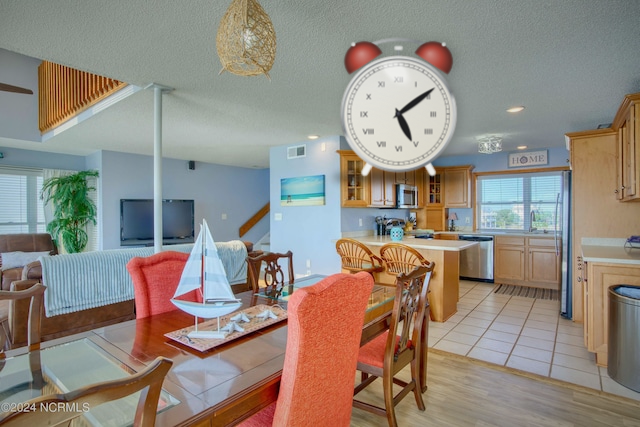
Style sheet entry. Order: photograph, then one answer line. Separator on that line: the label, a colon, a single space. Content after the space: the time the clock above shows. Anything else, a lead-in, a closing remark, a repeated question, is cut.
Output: 5:09
